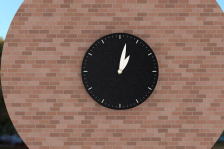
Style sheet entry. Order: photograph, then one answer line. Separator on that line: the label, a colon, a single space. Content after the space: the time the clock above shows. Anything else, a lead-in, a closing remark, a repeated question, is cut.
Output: 1:02
